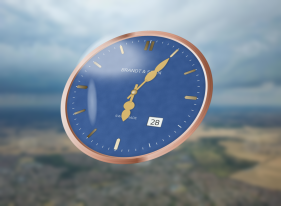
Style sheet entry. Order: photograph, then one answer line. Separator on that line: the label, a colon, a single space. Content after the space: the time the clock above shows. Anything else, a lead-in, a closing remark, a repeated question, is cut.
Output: 6:05
